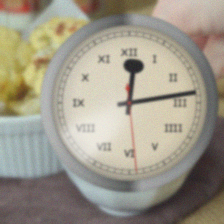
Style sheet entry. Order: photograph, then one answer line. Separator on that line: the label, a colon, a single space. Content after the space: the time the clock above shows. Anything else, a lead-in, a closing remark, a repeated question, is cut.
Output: 12:13:29
